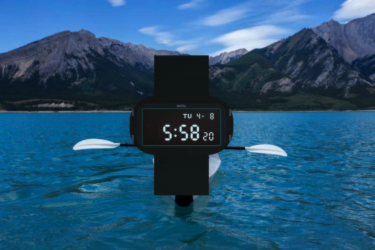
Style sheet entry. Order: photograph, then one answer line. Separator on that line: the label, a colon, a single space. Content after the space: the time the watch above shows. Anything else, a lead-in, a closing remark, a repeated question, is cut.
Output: 5:58
